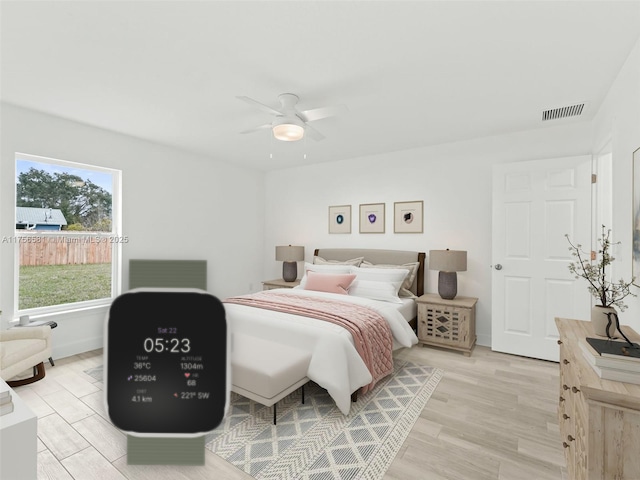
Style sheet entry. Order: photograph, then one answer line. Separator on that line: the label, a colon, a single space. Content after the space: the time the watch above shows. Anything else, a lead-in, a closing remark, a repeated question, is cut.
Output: 5:23
